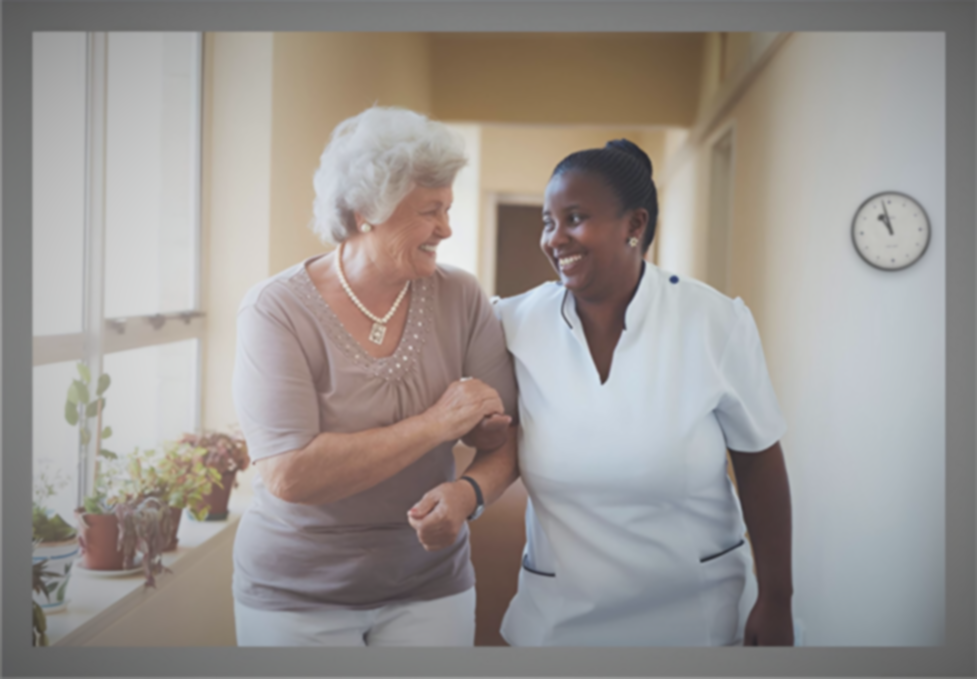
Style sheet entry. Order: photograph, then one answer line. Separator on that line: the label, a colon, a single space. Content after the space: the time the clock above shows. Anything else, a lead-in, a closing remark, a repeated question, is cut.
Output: 10:58
